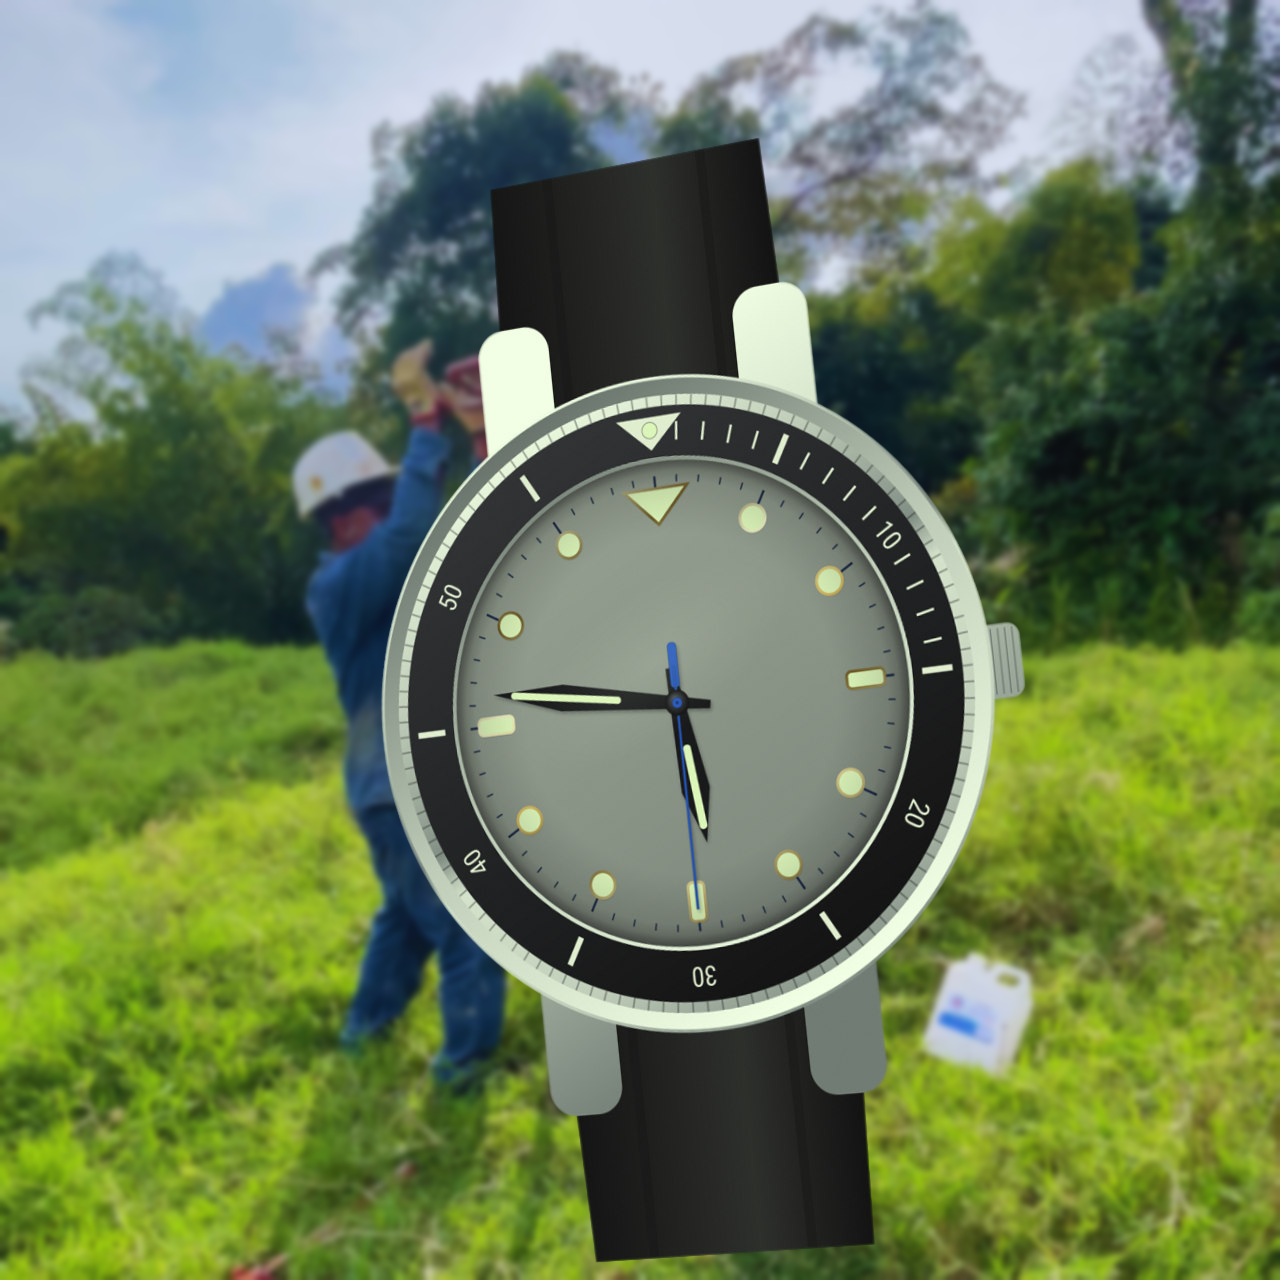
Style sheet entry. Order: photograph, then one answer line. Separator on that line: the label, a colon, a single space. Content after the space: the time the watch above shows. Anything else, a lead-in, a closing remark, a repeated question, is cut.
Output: 5:46:30
